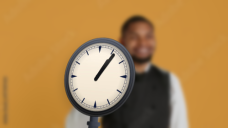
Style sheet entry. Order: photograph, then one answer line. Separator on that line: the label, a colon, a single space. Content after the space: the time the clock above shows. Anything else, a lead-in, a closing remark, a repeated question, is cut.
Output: 1:06
